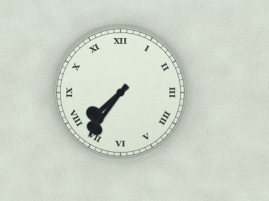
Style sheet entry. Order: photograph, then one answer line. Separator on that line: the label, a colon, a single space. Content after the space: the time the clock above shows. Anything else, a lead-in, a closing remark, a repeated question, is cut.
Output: 7:36
